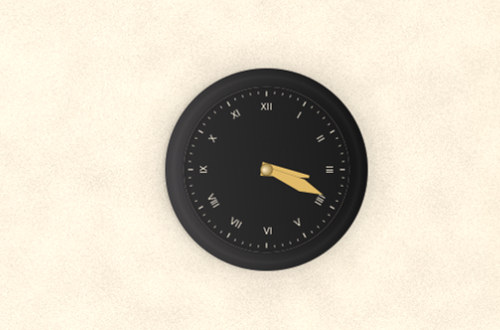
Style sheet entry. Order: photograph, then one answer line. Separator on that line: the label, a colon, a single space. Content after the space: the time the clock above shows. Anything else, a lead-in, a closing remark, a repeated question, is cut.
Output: 3:19
